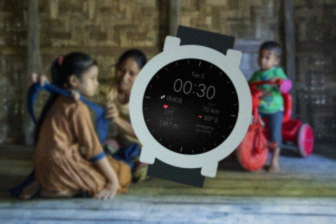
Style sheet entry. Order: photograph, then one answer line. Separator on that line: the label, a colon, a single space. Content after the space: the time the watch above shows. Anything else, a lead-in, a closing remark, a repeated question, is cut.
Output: 0:30
